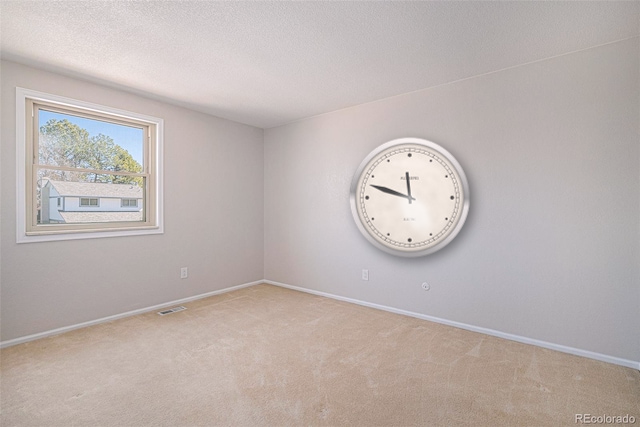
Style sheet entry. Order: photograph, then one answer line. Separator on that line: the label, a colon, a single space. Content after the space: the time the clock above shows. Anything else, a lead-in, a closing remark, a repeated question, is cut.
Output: 11:48
